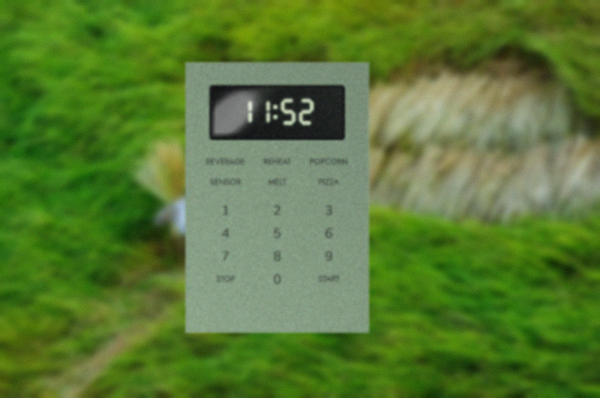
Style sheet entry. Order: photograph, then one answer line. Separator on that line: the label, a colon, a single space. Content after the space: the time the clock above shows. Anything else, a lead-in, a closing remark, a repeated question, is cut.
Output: 11:52
